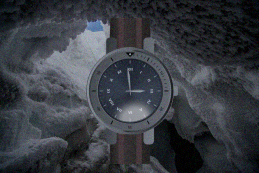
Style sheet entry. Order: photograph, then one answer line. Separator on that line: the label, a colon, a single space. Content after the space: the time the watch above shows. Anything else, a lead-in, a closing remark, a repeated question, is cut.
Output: 2:59
